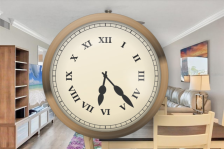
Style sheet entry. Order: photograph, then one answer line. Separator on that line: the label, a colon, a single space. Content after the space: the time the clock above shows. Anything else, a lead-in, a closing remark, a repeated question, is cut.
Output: 6:23
